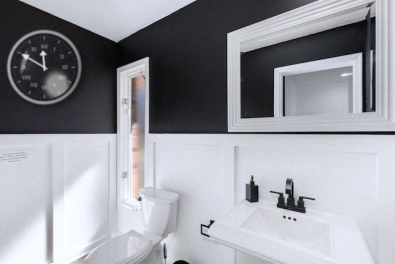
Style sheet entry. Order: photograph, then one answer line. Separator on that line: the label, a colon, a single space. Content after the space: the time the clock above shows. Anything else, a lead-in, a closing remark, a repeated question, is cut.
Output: 11:50
